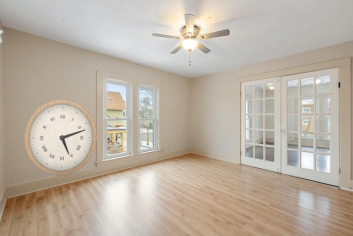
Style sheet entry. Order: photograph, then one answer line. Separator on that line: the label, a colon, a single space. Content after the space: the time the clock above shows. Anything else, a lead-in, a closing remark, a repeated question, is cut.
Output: 5:12
